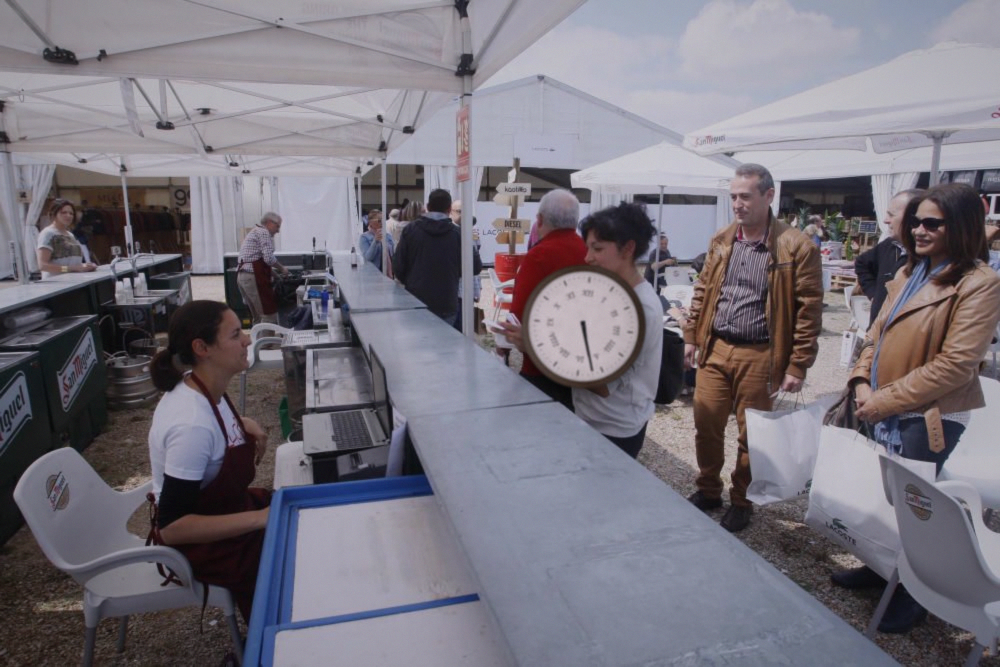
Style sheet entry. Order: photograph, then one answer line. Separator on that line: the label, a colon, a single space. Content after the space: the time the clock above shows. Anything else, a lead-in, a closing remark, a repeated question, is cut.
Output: 5:27
